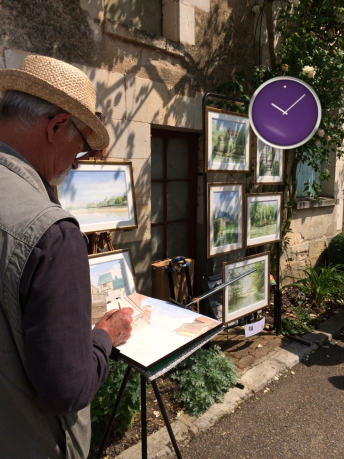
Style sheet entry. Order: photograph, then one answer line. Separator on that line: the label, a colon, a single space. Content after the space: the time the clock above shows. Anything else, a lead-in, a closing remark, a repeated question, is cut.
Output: 10:08
